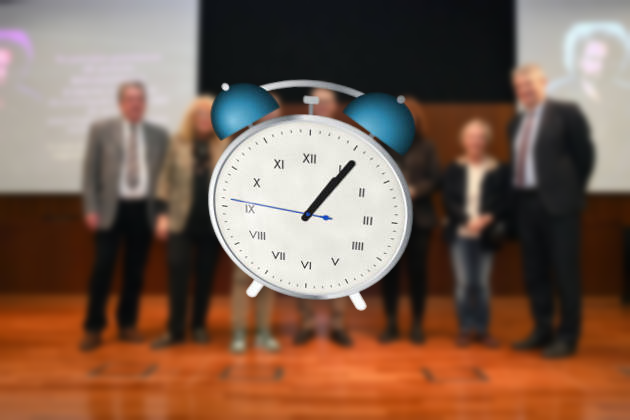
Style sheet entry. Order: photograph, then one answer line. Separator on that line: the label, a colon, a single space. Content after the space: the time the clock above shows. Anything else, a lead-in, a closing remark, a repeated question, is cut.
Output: 1:05:46
